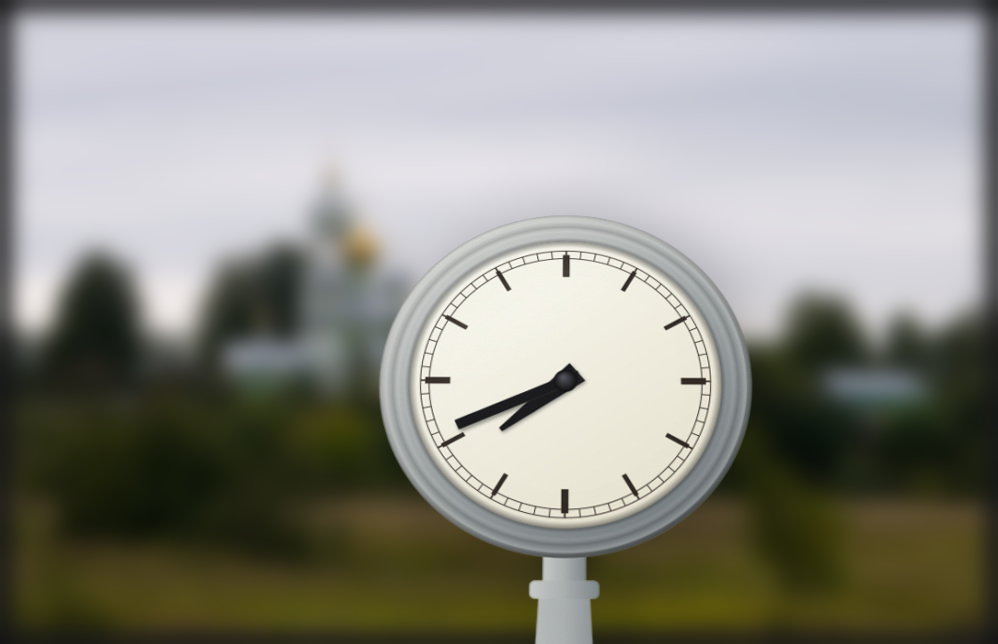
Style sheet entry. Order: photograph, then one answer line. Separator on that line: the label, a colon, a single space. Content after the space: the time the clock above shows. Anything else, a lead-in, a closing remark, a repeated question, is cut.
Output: 7:41
